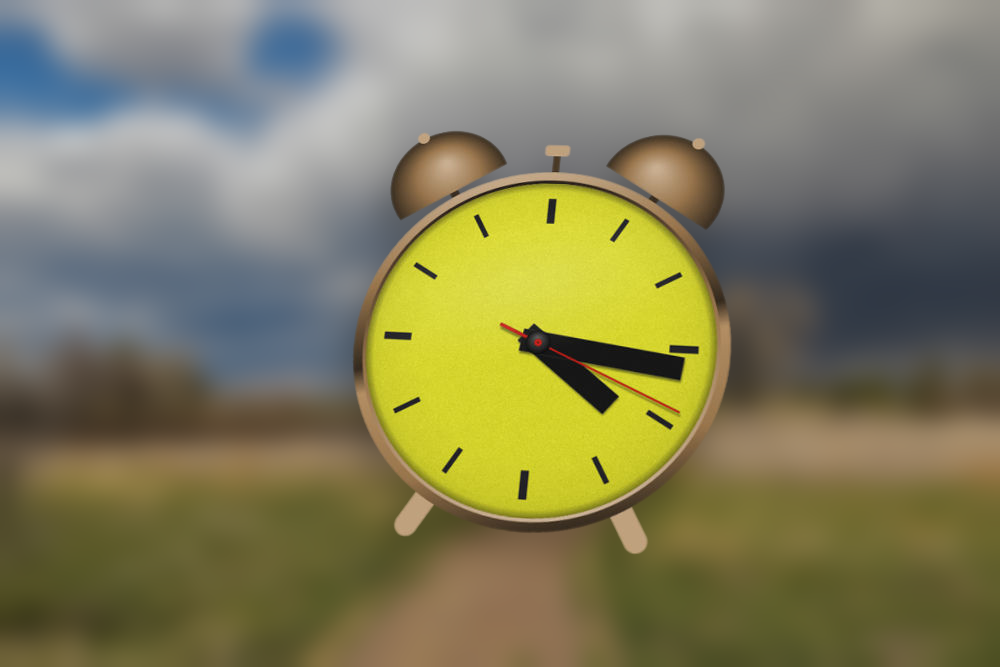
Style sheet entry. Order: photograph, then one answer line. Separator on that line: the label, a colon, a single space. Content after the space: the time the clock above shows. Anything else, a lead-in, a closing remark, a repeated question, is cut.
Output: 4:16:19
